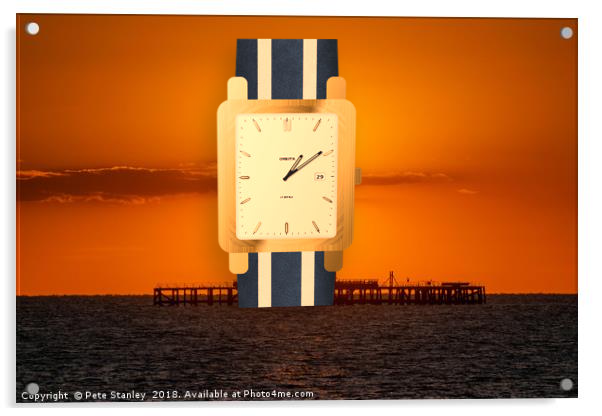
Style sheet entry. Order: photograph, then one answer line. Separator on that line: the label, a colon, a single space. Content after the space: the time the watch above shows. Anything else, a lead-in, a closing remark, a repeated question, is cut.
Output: 1:09
